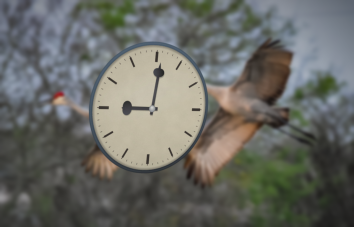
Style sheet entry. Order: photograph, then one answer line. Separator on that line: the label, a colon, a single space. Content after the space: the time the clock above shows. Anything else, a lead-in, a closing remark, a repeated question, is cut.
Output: 9:01
